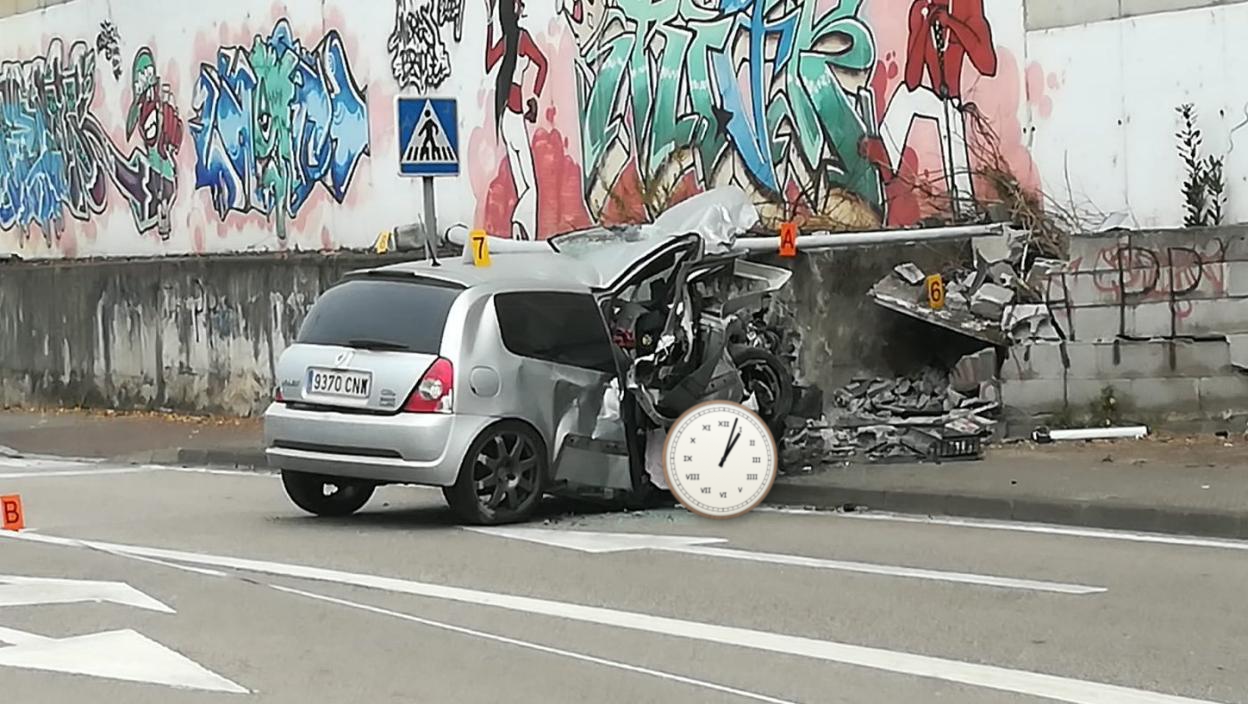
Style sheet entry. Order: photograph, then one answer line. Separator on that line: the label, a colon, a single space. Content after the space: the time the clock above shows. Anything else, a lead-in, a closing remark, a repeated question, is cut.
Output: 1:03
